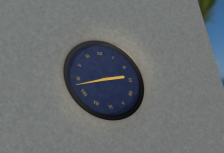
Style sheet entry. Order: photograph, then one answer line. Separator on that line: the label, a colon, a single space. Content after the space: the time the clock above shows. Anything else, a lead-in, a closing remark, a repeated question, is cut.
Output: 2:43
